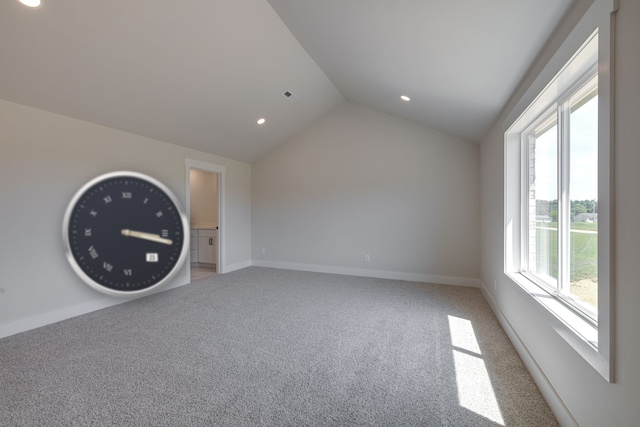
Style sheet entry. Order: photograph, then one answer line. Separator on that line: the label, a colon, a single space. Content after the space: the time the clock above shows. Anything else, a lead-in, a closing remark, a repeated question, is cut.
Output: 3:17
